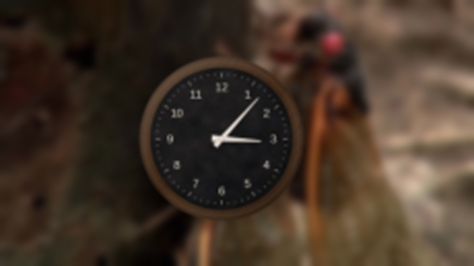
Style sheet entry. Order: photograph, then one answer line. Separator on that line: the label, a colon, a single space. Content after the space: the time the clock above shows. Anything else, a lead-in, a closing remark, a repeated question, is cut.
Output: 3:07
